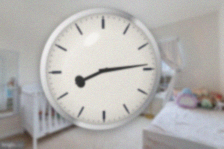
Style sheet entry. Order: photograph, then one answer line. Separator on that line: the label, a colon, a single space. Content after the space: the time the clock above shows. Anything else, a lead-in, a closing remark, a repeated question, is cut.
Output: 8:14
